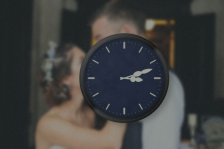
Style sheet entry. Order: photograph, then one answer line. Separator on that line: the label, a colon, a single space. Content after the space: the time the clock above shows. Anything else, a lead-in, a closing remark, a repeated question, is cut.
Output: 3:12
